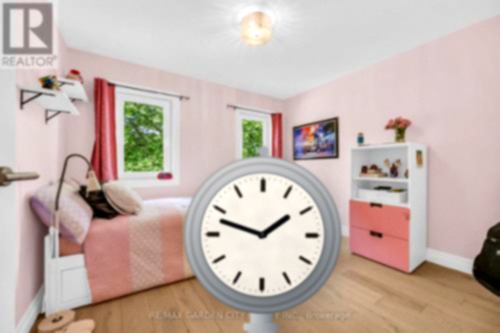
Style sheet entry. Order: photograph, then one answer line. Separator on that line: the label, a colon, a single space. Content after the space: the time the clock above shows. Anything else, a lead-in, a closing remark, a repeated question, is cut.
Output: 1:48
